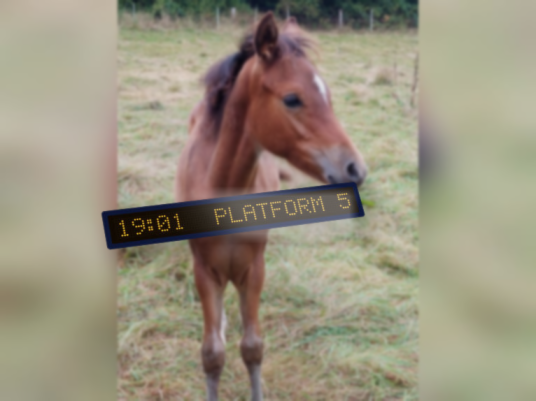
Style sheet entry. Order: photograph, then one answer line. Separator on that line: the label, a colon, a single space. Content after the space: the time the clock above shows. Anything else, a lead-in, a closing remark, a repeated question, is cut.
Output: 19:01
